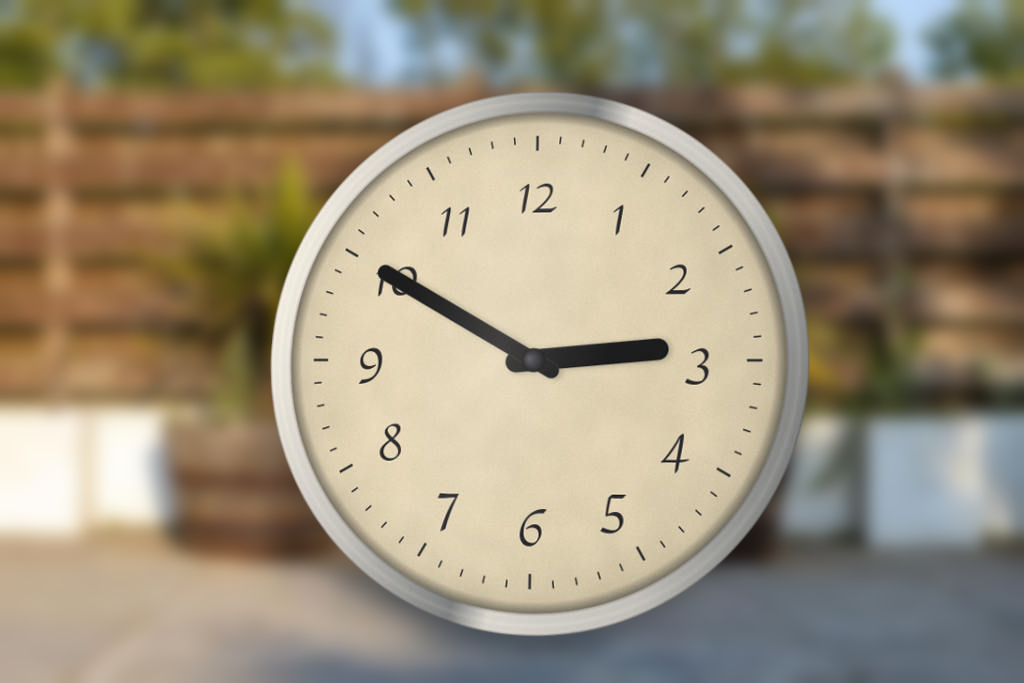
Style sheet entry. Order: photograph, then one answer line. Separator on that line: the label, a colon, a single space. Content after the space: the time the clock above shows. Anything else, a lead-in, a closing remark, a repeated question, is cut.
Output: 2:50
